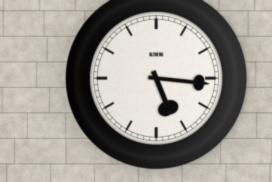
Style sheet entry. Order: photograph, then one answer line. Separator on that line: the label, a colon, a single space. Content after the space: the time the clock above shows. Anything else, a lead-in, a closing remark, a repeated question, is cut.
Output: 5:16
